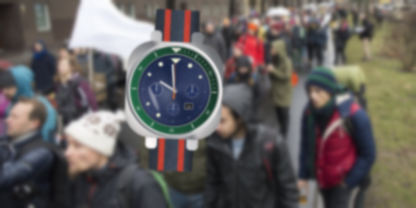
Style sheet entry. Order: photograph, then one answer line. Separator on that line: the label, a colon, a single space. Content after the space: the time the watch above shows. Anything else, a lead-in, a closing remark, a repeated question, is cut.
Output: 9:59
